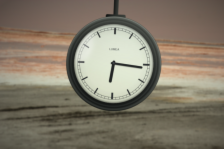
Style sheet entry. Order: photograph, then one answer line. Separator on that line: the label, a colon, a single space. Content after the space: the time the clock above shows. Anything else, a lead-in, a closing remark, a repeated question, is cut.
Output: 6:16
